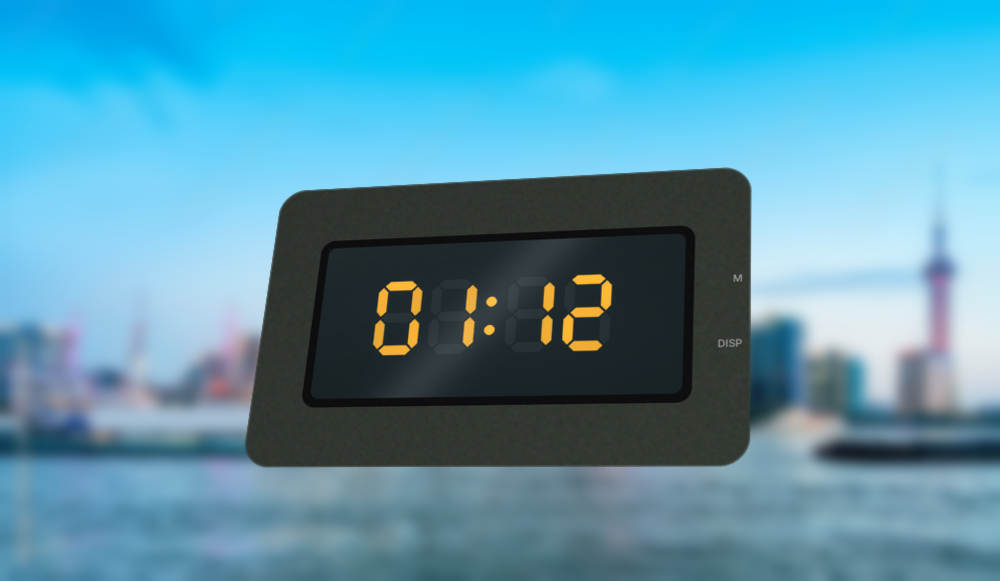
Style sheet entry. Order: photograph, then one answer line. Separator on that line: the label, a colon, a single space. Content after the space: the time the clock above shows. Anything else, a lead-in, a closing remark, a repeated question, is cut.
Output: 1:12
